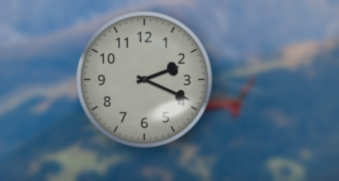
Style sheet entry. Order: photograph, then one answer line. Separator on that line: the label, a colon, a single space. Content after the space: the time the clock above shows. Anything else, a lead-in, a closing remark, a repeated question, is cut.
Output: 2:19
